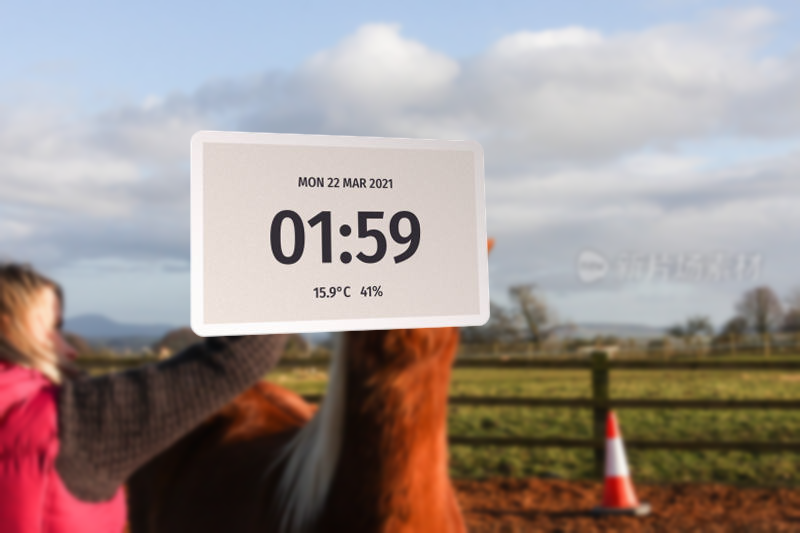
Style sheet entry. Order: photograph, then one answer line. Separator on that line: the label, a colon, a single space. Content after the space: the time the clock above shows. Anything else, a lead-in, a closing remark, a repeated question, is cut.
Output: 1:59
